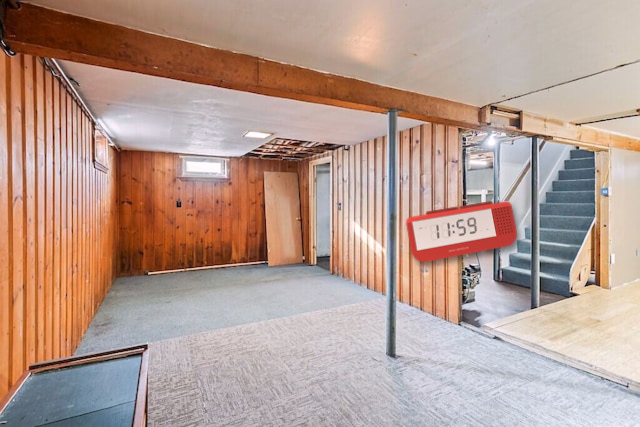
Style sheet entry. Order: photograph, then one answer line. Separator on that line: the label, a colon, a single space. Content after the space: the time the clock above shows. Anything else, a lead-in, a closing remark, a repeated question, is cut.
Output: 11:59
